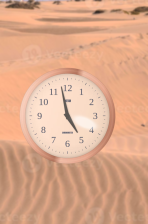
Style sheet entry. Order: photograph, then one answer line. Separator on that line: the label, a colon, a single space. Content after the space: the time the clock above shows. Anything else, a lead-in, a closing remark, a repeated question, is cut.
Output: 4:58
